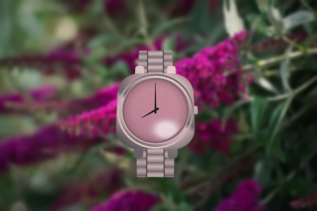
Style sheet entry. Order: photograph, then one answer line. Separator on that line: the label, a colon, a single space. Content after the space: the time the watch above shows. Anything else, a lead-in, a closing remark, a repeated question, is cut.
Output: 8:00
